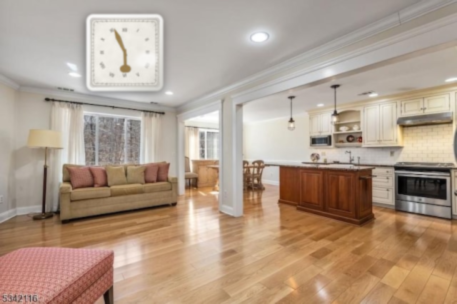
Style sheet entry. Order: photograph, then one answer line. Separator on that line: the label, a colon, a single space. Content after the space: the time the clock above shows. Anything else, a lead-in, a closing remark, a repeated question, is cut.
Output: 5:56
